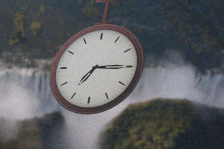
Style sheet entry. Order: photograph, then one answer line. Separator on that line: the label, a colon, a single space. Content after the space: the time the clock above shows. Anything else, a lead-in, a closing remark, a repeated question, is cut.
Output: 7:15
